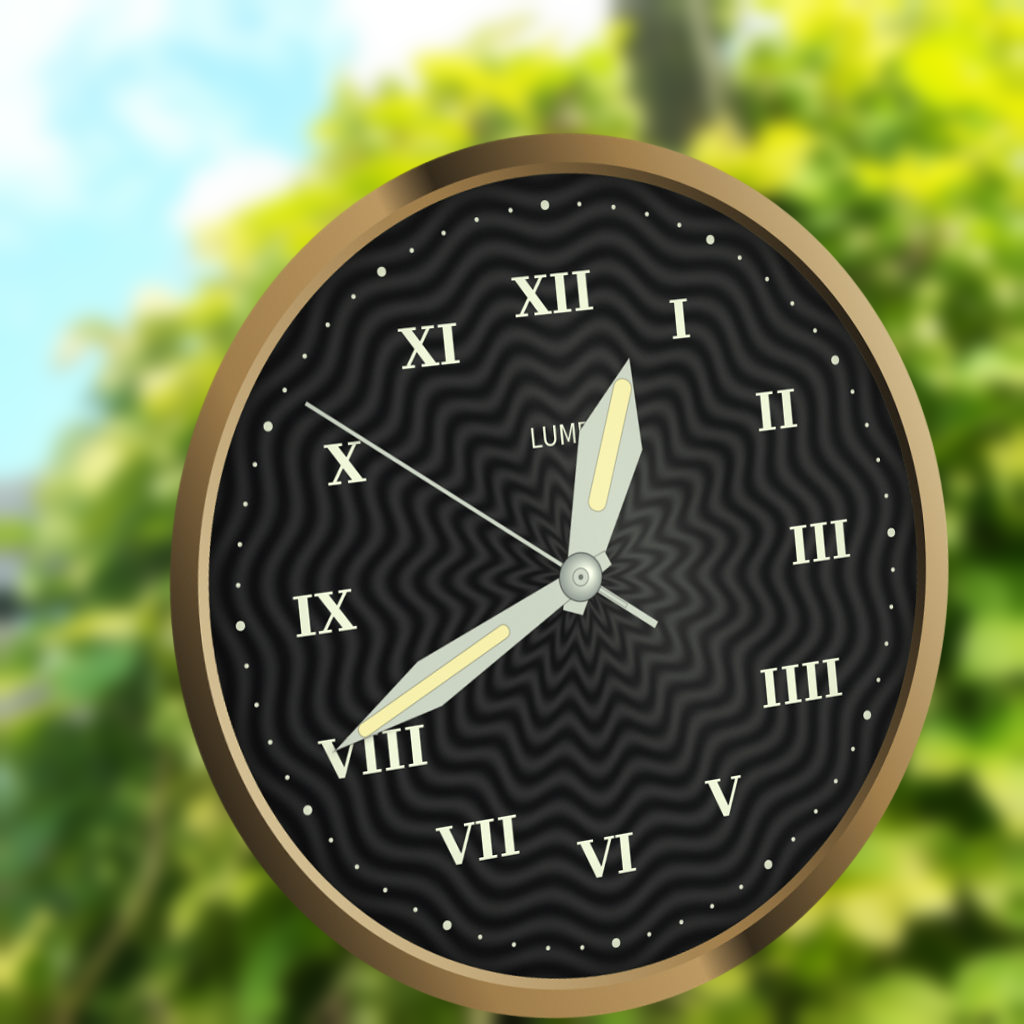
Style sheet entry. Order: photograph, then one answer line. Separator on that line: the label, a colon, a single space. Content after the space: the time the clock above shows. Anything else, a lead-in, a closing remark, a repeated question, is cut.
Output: 12:40:51
